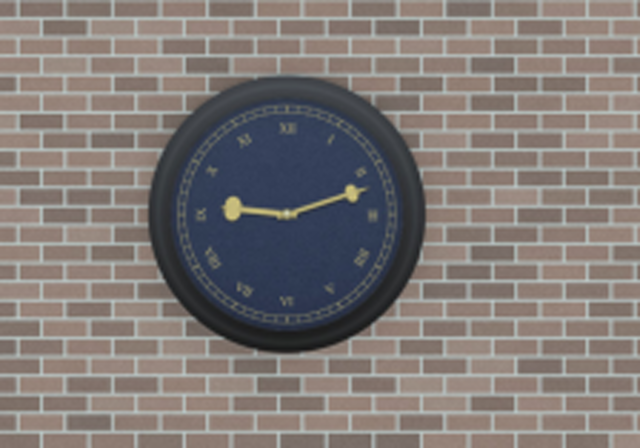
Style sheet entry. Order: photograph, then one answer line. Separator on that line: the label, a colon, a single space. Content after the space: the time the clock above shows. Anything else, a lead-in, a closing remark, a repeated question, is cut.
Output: 9:12
